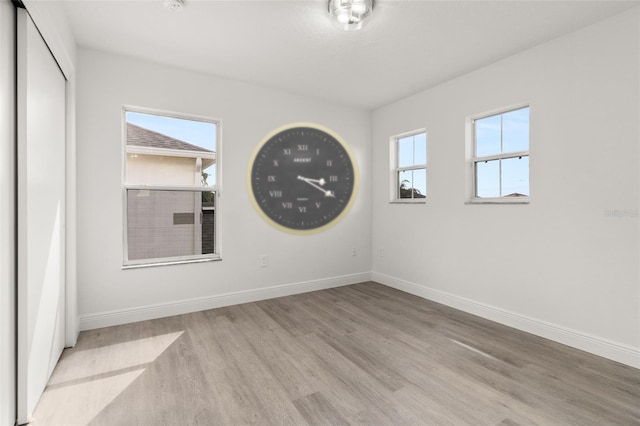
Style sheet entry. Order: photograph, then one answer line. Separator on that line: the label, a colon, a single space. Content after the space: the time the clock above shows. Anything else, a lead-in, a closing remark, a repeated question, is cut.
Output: 3:20
